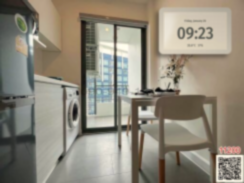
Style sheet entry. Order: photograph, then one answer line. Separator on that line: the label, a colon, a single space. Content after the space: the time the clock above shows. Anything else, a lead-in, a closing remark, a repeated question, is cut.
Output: 9:23
